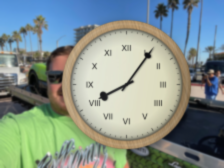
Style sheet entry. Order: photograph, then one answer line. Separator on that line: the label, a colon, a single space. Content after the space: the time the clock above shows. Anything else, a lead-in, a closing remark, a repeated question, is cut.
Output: 8:06
